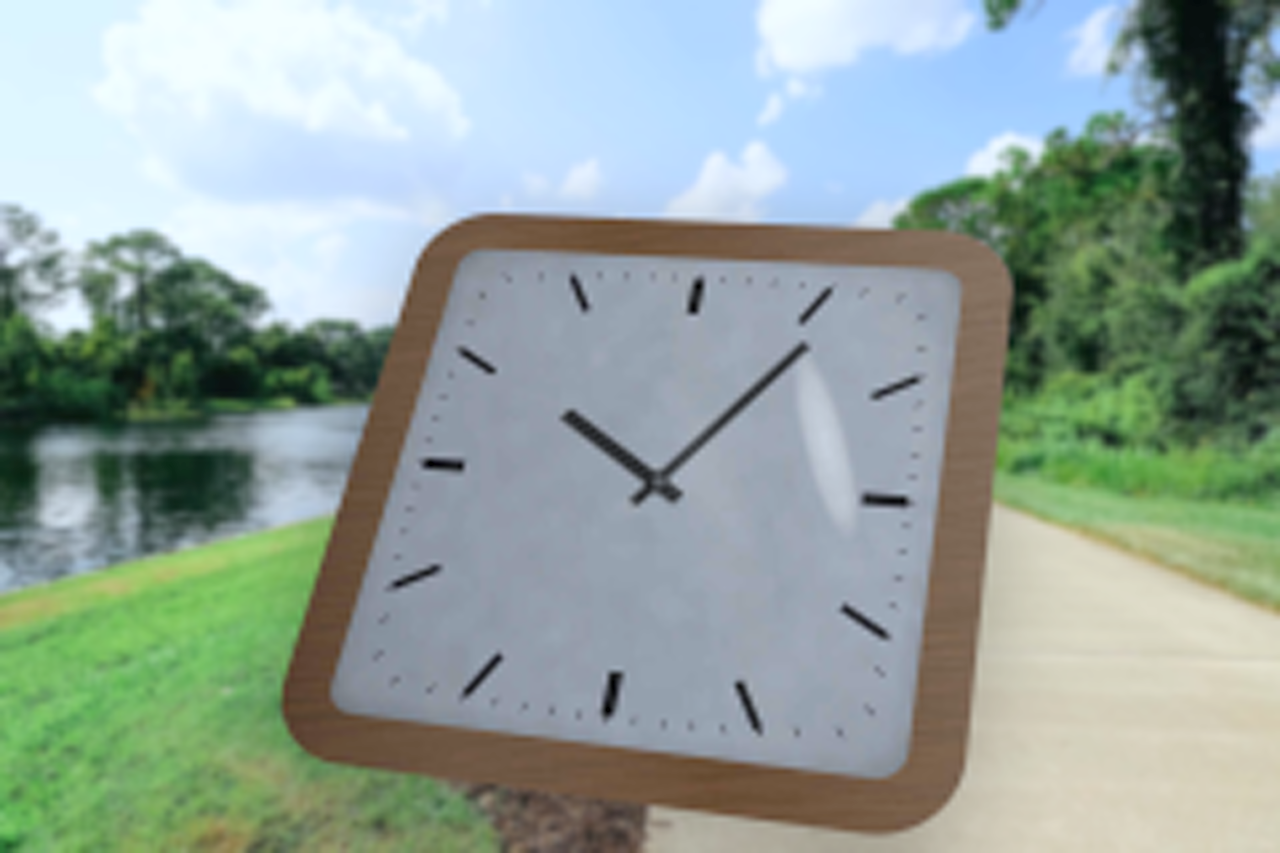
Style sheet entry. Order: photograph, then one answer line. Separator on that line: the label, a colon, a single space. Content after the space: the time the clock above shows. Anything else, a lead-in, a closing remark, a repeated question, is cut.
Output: 10:06
